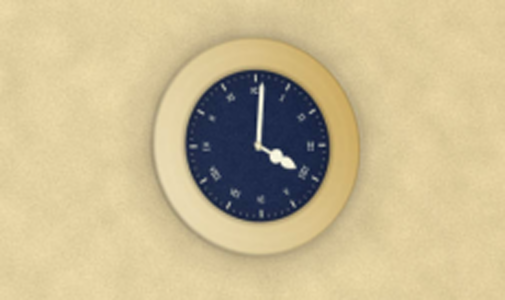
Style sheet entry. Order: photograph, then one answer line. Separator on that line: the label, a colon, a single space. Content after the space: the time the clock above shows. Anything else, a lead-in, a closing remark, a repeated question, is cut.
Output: 4:01
